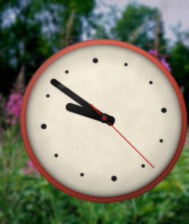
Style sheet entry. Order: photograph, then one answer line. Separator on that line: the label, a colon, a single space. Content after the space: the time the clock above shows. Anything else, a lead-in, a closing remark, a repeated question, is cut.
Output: 9:52:24
